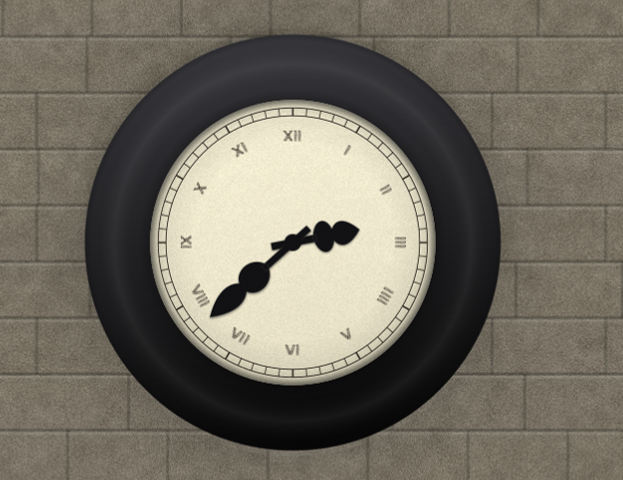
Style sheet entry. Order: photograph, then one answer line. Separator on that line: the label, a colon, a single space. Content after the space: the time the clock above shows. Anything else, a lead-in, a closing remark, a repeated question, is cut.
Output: 2:38
